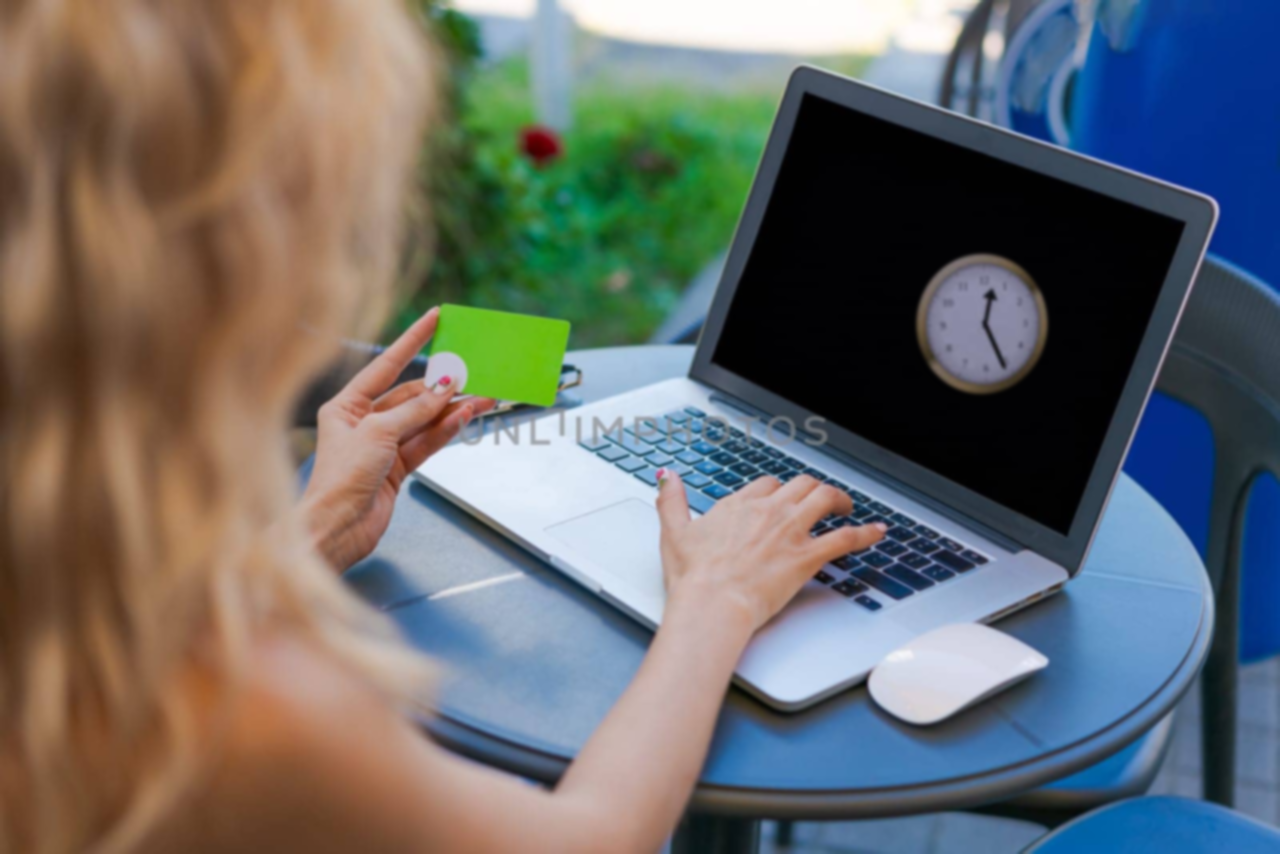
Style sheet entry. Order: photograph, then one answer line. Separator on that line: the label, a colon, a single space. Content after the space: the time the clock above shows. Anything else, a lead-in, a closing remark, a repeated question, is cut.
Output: 12:26
